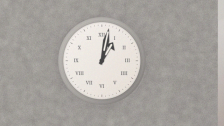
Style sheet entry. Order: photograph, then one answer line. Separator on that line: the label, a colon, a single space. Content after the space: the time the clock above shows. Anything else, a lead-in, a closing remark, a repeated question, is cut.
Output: 1:02
